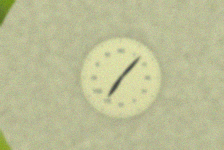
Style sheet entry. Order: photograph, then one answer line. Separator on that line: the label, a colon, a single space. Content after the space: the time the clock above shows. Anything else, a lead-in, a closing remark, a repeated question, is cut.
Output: 7:07
